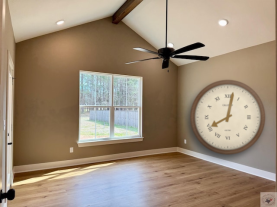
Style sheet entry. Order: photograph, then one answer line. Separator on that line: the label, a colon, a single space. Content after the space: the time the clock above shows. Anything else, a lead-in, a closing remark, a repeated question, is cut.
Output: 8:02
